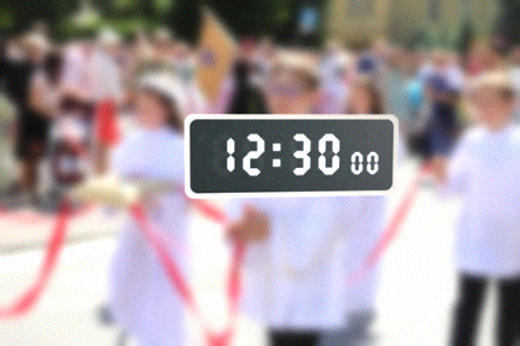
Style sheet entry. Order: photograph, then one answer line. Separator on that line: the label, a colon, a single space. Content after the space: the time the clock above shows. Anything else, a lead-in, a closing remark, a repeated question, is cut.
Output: 12:30:00
